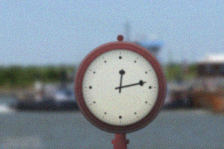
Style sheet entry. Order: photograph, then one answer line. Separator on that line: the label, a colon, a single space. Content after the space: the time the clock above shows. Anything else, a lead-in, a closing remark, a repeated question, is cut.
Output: 12:13
